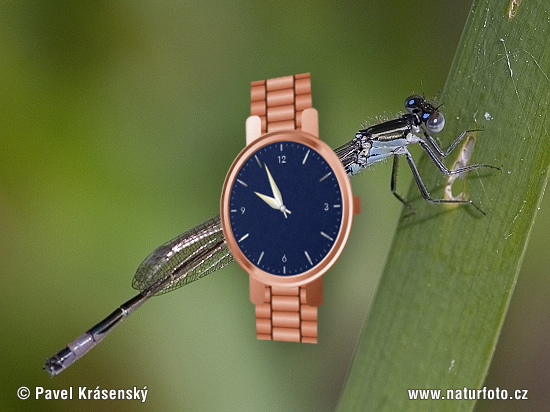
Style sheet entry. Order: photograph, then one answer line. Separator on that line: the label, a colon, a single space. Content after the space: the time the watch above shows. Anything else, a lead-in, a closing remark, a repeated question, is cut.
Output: 9:56
